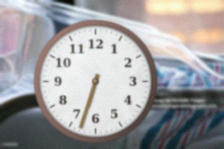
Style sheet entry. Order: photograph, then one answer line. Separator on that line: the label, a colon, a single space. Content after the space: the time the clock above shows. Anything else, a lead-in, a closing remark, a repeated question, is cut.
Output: 6:33
